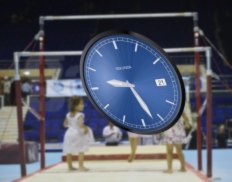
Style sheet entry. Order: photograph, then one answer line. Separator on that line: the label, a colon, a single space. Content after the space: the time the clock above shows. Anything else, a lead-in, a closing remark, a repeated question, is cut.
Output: 9:27
